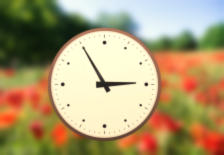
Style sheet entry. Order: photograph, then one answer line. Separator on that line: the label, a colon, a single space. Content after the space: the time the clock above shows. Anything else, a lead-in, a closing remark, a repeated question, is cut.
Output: 2:55
